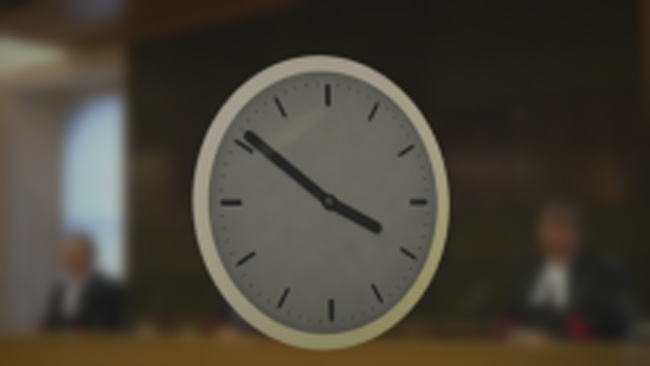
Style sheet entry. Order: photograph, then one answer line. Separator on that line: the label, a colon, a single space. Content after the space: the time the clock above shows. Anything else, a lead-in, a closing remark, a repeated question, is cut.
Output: 3:51
